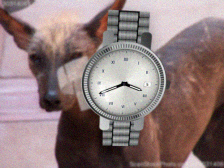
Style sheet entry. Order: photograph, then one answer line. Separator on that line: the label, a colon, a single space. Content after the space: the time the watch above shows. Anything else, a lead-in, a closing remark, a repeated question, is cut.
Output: 3:41
